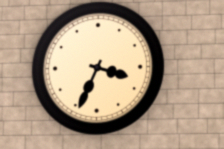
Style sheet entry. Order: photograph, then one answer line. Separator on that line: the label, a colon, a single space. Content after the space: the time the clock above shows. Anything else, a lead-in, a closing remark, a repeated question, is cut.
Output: 3:34
